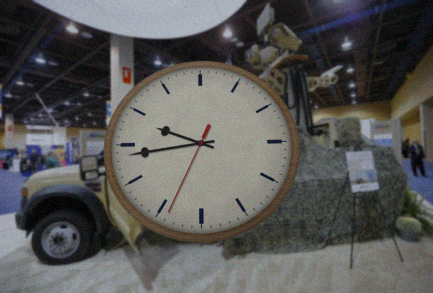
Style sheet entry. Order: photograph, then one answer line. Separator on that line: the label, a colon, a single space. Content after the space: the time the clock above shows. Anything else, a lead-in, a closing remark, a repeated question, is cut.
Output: 9:43:34
